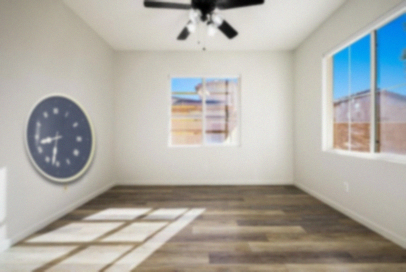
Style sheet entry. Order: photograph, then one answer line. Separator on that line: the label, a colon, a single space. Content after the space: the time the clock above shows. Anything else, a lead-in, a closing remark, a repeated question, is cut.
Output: 8:32
